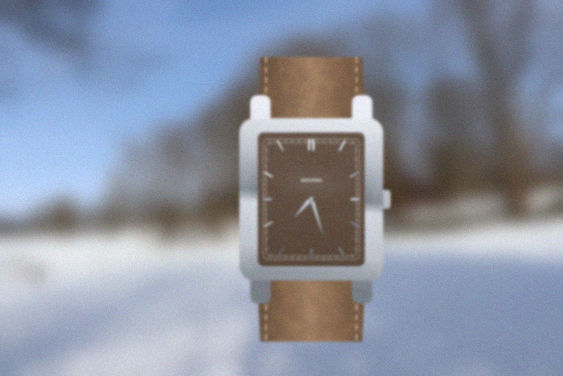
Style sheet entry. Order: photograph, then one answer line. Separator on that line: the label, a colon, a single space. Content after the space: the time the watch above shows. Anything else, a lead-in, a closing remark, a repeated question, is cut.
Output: 7:27
